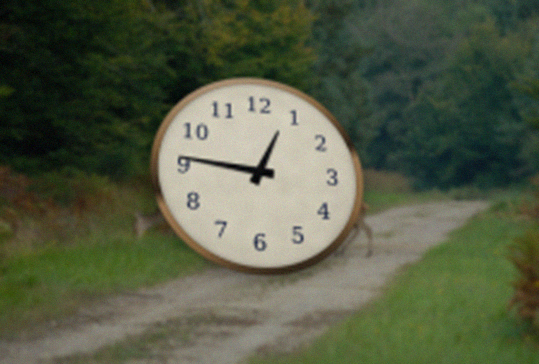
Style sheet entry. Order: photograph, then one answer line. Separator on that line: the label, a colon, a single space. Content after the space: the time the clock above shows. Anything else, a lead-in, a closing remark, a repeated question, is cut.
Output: 12:46
